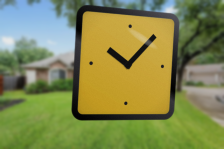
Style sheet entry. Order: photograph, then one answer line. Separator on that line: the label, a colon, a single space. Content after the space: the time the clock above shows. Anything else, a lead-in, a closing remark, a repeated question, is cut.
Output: 10:07
